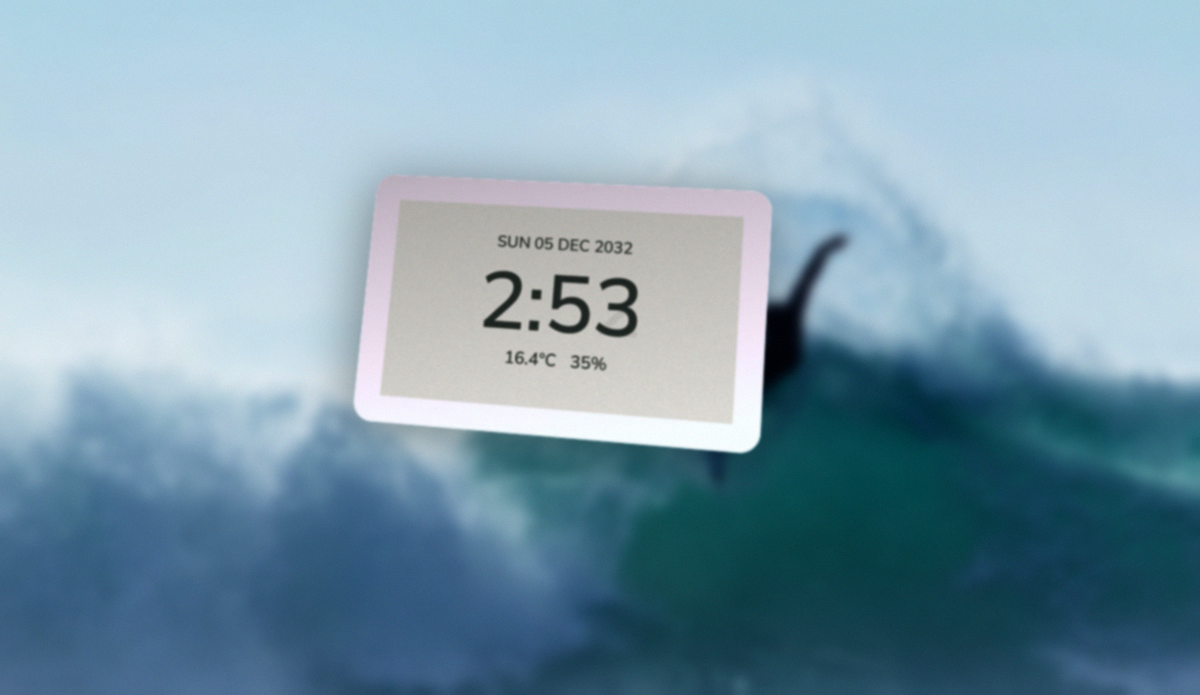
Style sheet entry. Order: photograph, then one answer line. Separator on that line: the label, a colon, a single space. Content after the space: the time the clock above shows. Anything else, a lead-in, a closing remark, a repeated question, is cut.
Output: 2:53
